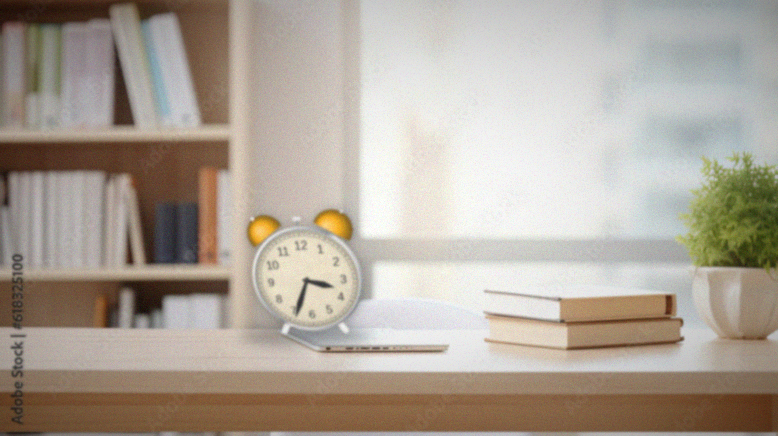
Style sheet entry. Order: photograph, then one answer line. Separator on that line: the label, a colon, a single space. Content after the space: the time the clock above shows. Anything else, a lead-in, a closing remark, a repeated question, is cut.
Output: 3:34
